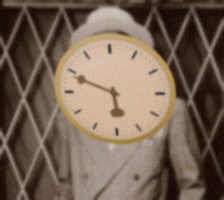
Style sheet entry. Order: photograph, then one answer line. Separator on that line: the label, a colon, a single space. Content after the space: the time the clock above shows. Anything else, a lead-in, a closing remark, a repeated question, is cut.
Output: 5:49
